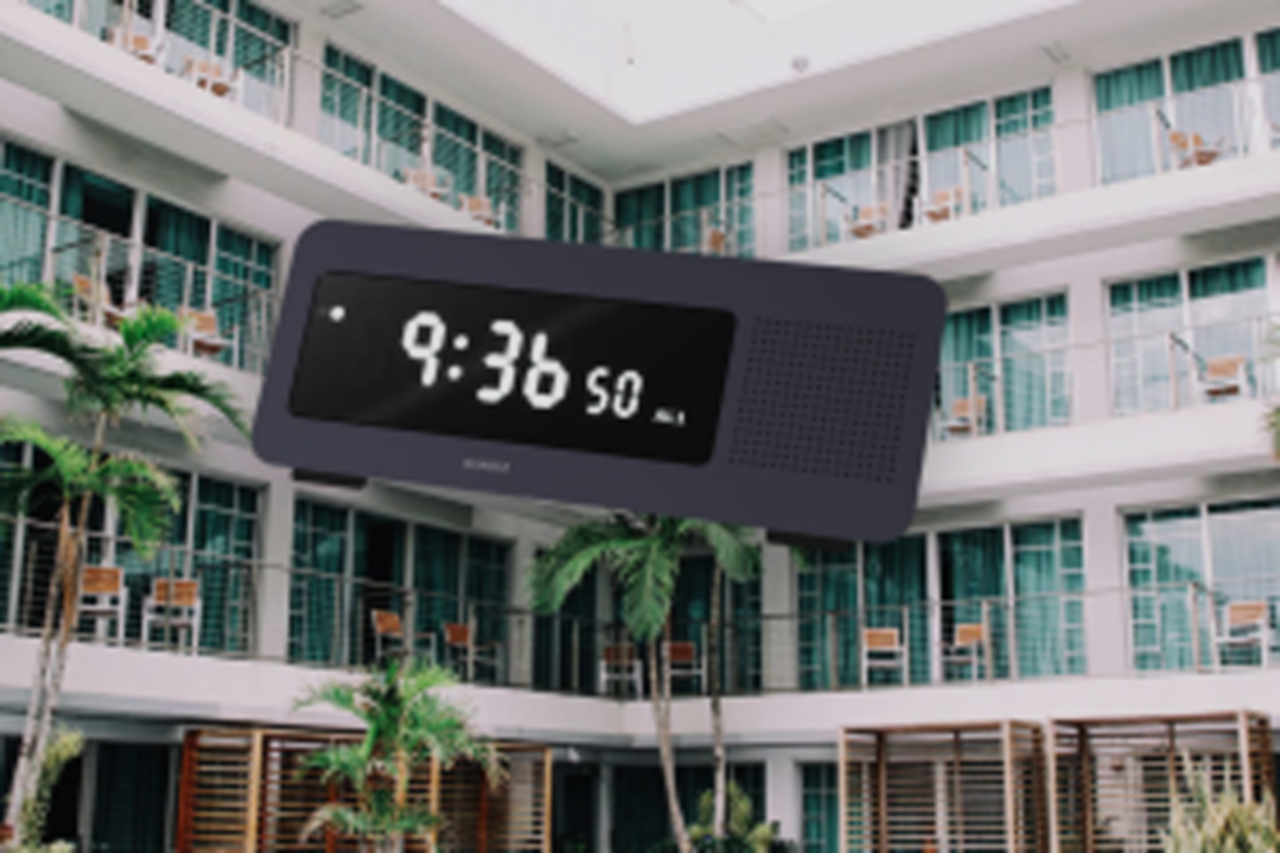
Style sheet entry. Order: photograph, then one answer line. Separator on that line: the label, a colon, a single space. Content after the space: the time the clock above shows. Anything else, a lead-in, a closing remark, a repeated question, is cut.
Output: 9:36:50
